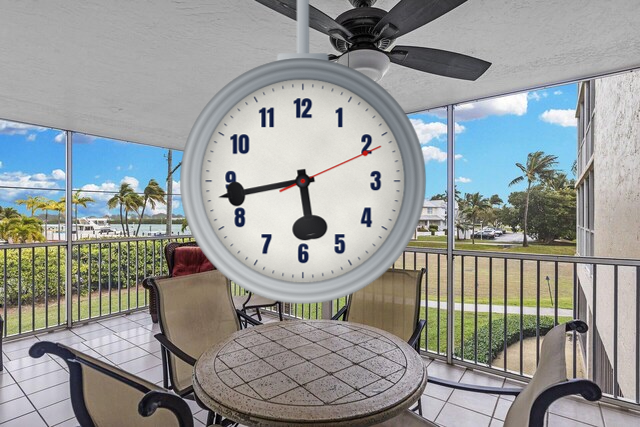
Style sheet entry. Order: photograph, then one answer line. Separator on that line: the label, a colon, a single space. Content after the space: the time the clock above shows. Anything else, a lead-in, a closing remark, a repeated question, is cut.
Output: 5:43:11
